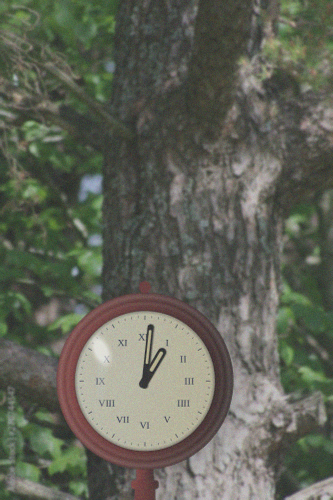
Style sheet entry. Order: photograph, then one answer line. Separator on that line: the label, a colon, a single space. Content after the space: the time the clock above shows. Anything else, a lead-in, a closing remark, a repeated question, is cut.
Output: 1:01
